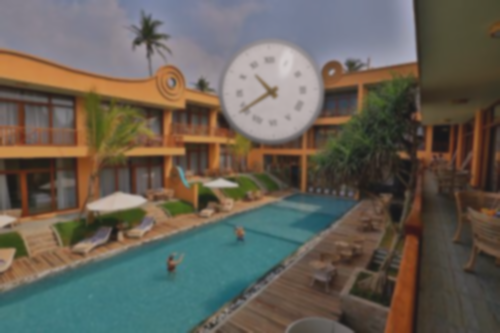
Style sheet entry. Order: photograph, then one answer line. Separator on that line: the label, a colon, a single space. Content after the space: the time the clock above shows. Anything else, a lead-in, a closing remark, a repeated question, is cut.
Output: 10:40
